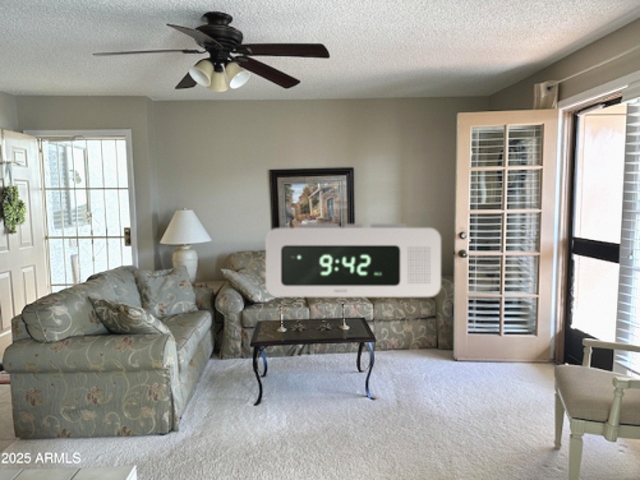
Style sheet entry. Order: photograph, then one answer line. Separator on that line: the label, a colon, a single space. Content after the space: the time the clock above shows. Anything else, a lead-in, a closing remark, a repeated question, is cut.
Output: 9:42
